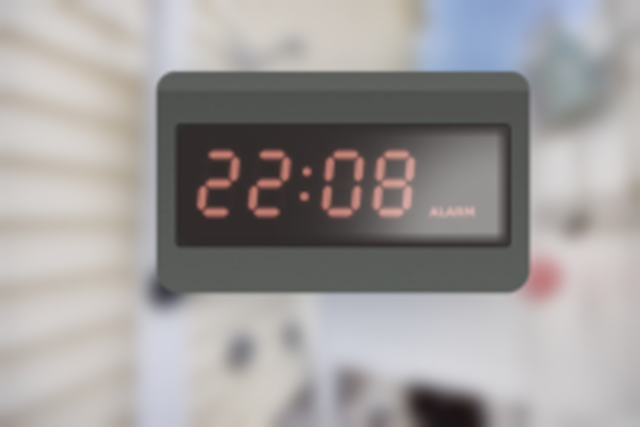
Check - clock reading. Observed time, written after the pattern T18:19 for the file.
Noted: T22:08
